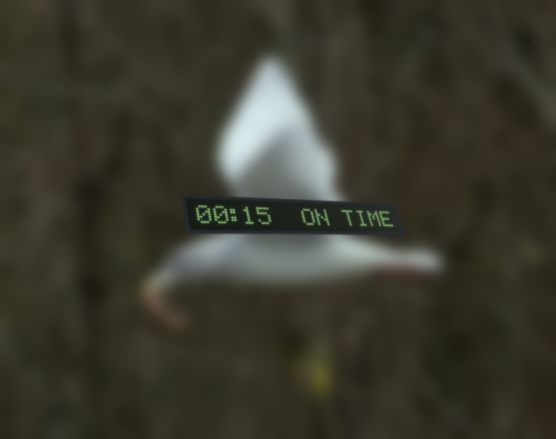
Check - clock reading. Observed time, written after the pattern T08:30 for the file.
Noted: T00:15
